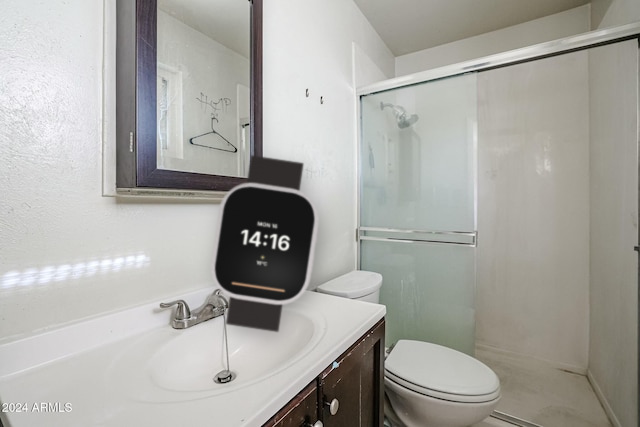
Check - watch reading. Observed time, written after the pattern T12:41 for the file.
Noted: T14:16
